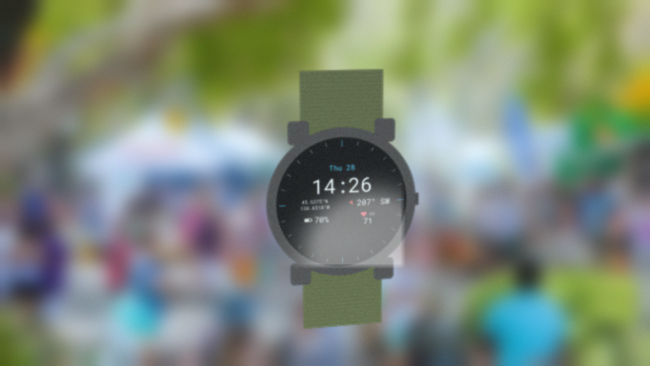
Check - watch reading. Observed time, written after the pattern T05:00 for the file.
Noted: T14:26
